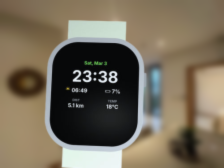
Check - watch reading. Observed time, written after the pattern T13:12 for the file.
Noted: T23:38
